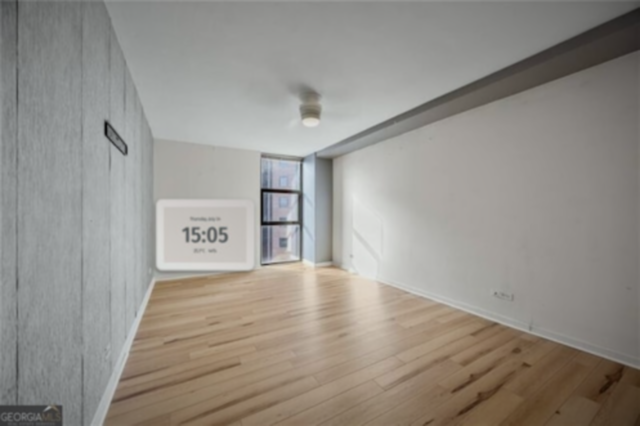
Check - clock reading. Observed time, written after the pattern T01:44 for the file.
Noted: T15:05
